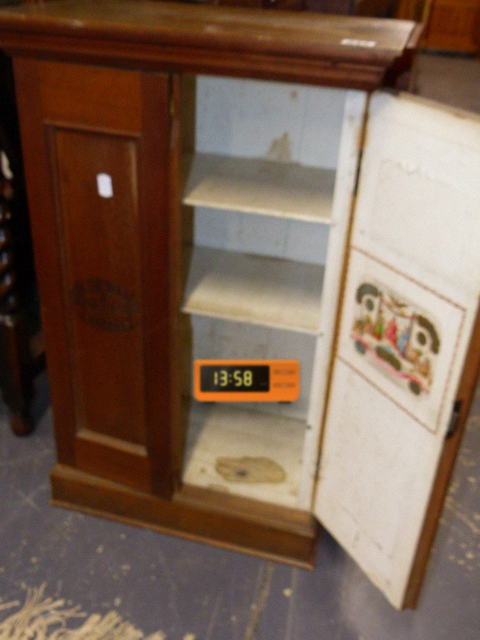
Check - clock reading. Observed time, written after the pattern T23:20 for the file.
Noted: T13:58
